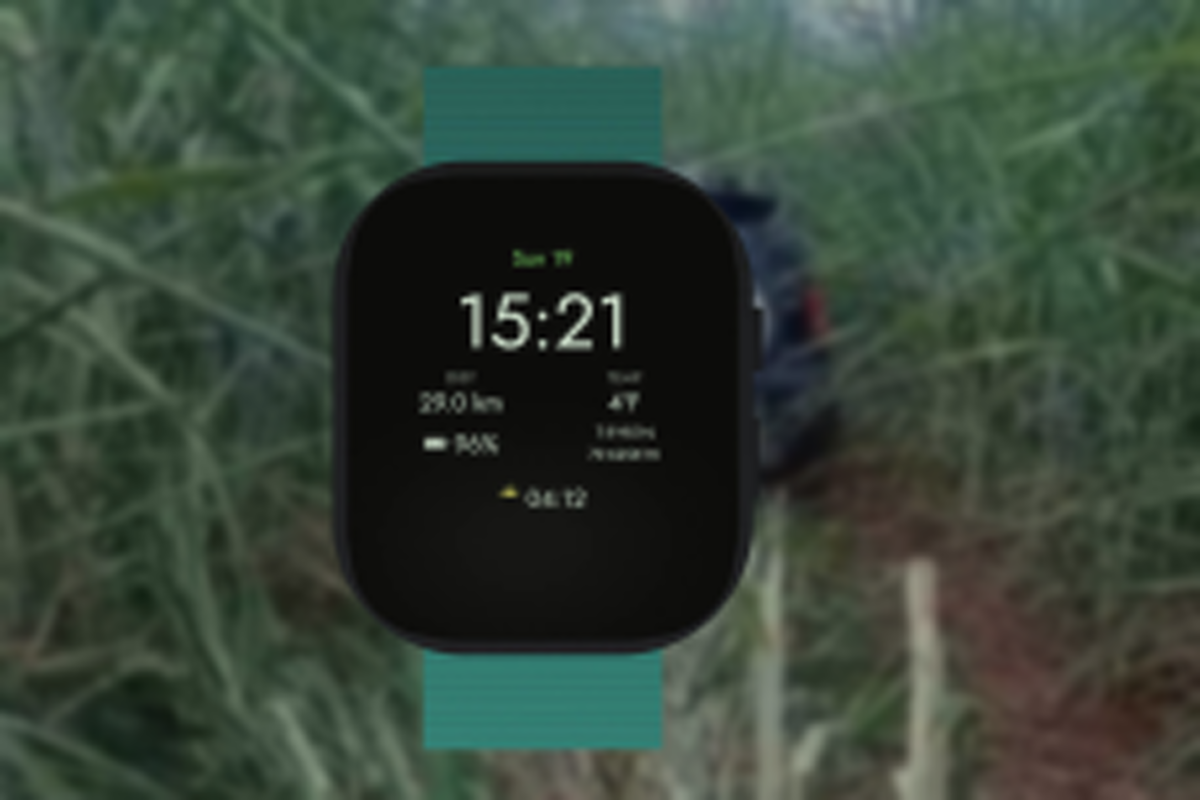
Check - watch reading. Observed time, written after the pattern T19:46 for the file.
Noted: T15:21
